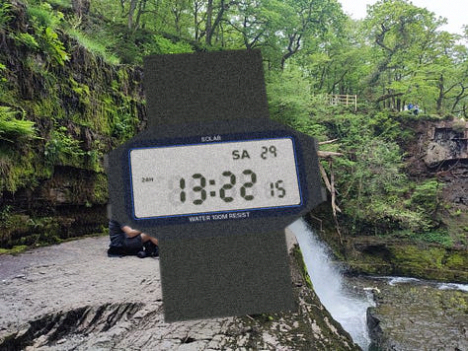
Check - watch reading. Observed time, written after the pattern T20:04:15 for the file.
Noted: T13:22:15
